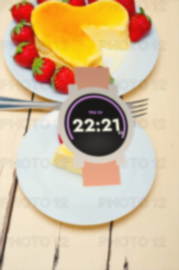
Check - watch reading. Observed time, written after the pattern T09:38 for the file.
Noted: T22:21
